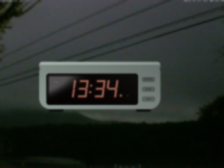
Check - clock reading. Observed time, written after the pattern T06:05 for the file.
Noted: T13:34
